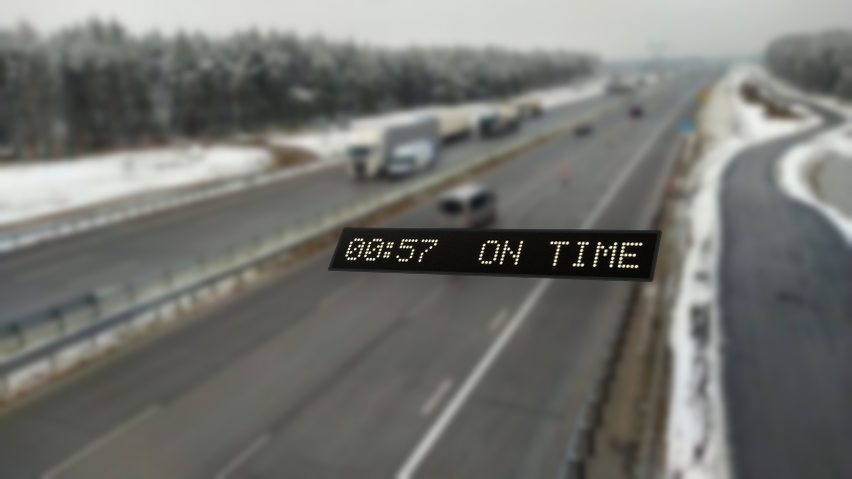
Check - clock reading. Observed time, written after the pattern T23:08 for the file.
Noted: T00:57
